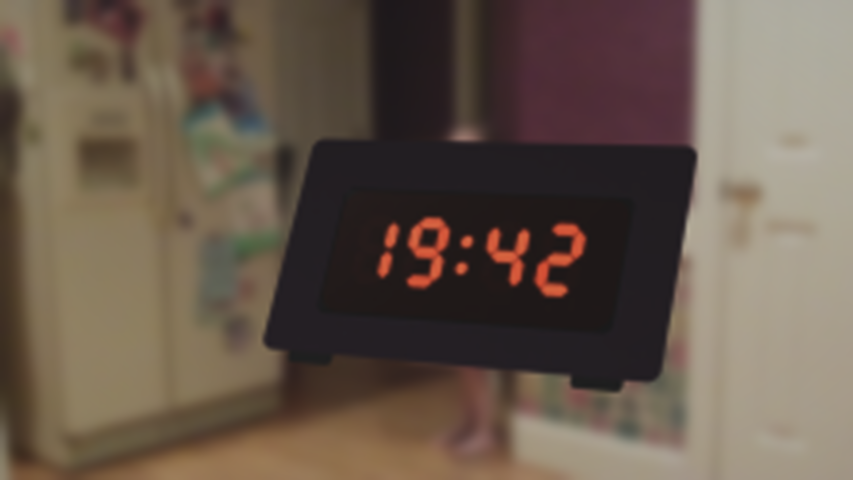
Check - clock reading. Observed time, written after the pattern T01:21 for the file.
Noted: T19:42
